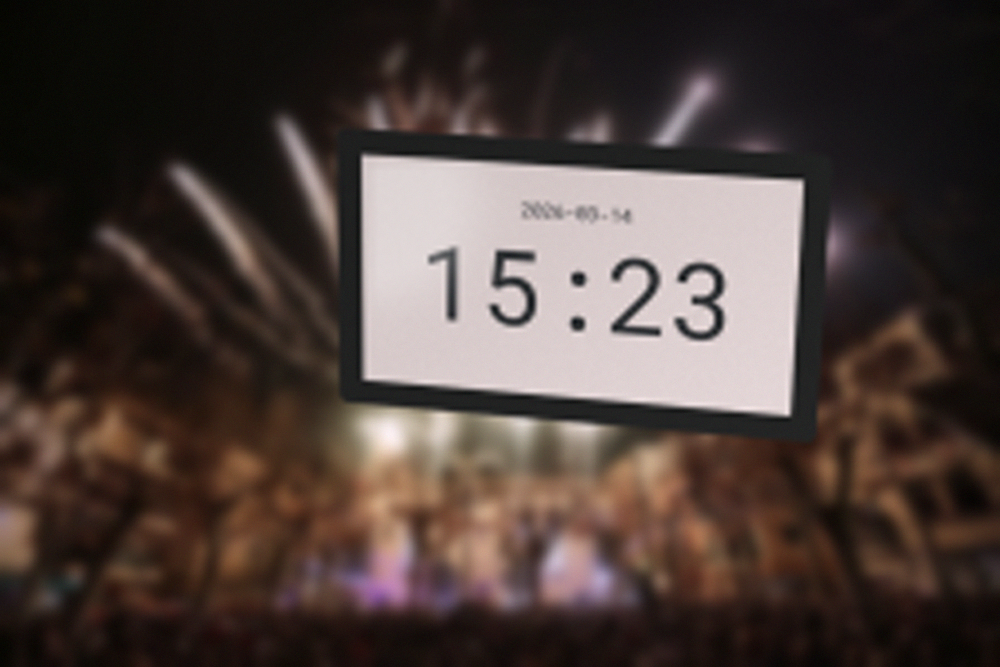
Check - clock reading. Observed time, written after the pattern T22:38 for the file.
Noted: T15:23
